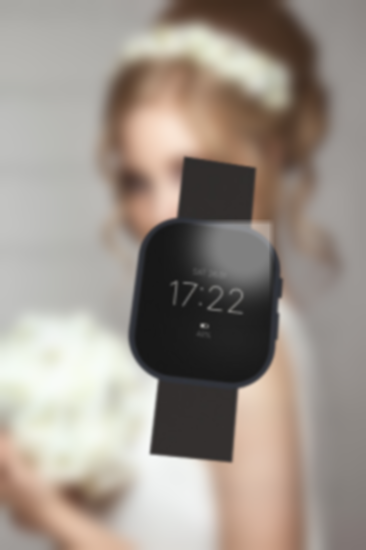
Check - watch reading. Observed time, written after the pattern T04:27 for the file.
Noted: T17:22
